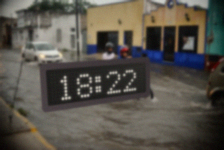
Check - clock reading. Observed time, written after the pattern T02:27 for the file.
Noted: T18:22
